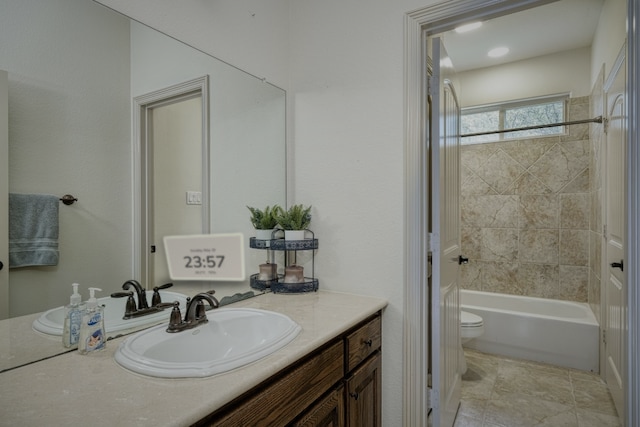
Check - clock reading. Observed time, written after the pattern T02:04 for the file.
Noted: T23:57
